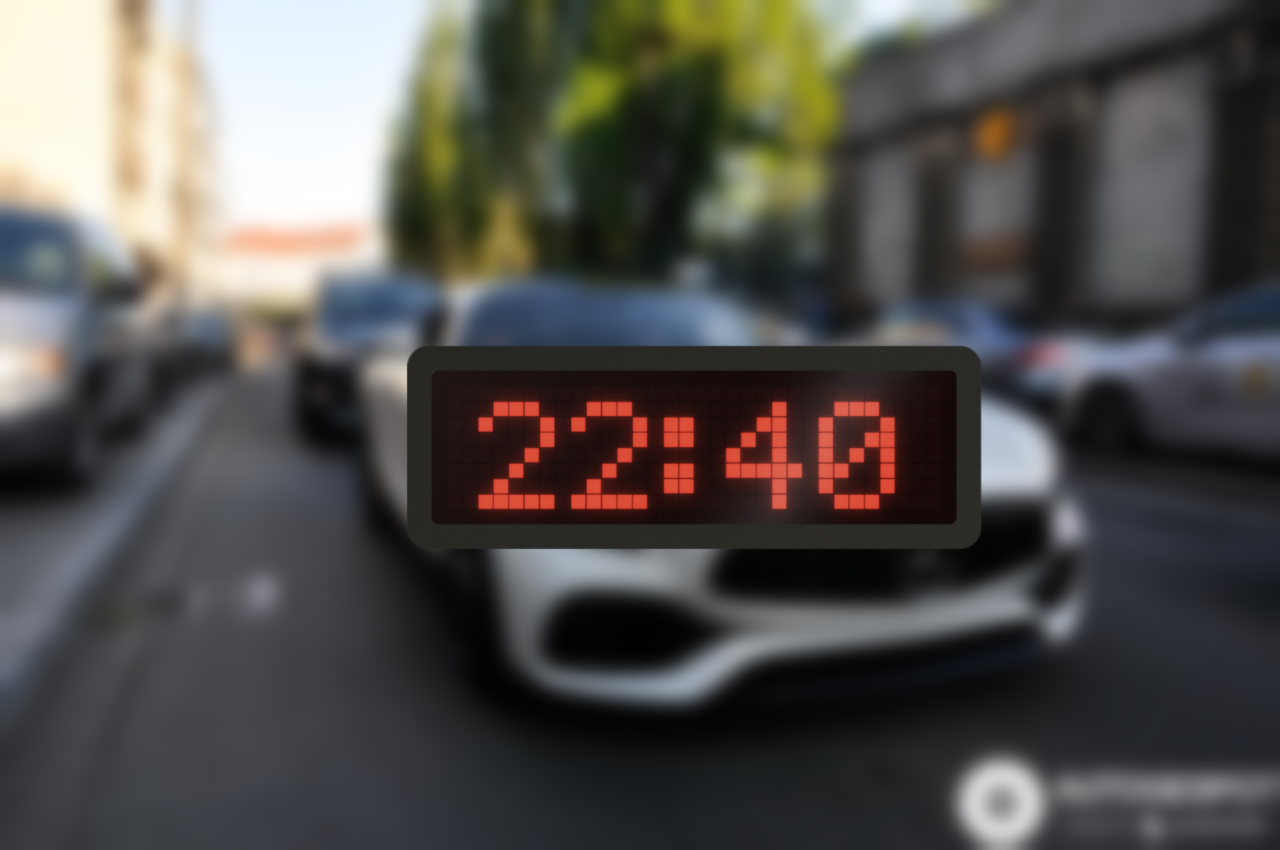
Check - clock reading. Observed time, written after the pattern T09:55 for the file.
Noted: T22:40
